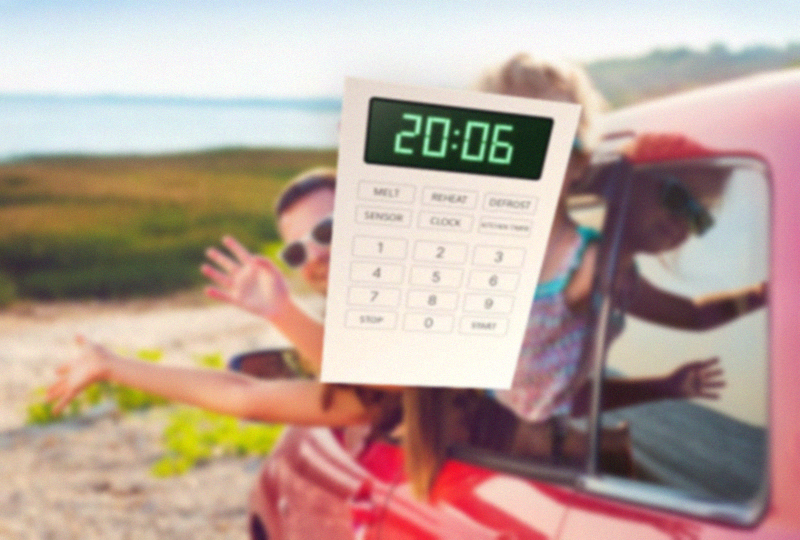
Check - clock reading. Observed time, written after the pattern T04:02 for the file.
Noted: T20:06
